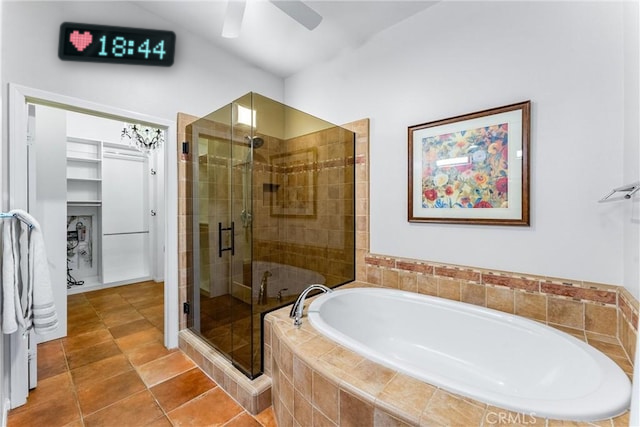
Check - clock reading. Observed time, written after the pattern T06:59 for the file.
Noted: T18:44
